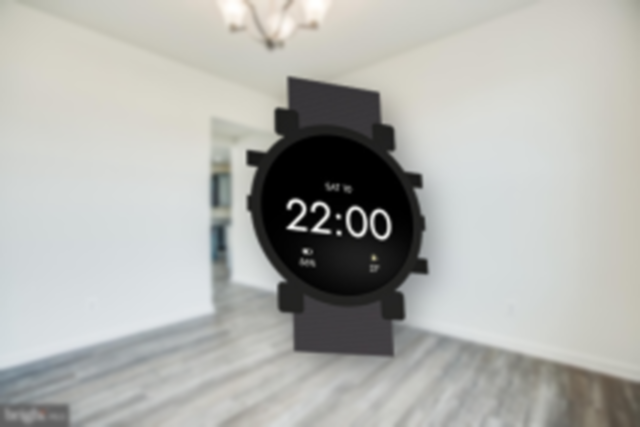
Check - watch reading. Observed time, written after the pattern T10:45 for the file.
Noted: T22:00
